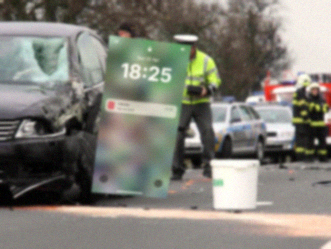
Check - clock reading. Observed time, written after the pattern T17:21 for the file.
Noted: T18:25
